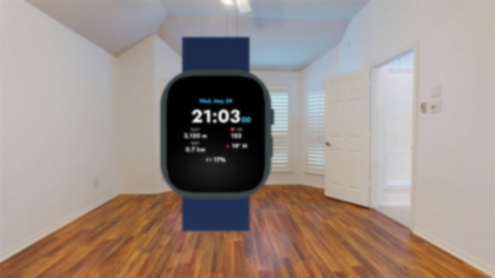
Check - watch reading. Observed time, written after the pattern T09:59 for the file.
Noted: T21:03
